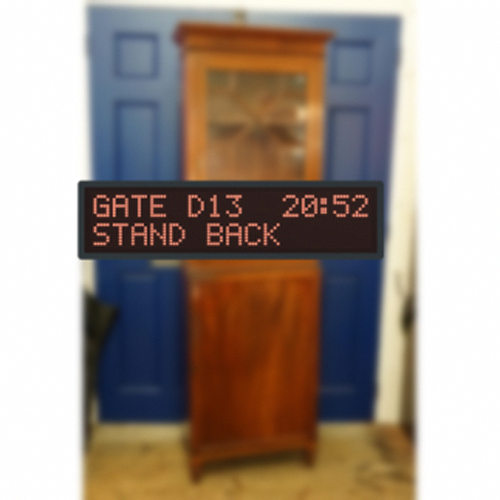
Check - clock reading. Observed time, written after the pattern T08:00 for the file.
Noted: T20:52
